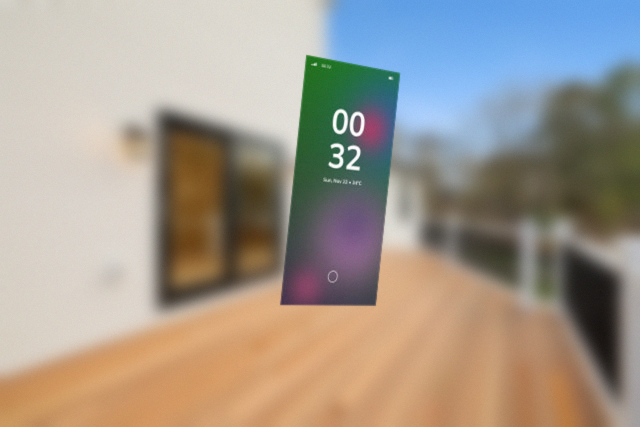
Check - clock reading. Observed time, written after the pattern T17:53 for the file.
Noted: T00:32
